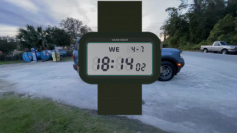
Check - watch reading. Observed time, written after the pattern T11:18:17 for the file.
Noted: T18:14:02
